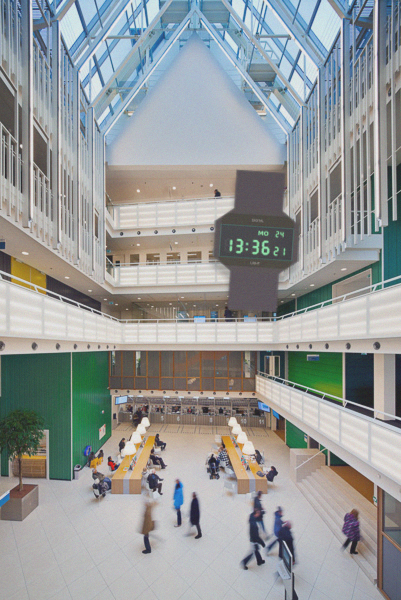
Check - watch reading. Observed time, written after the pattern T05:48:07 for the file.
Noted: T13:36:21
